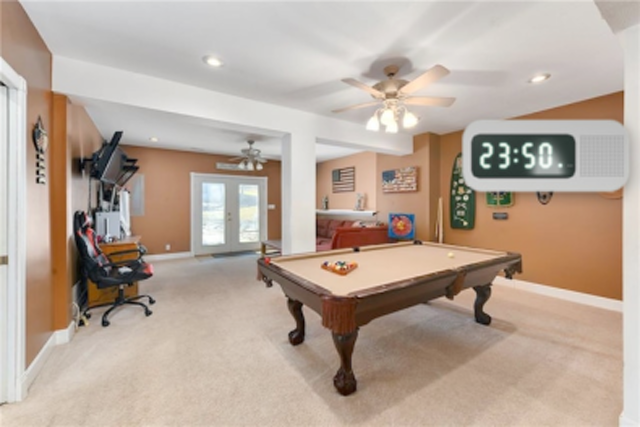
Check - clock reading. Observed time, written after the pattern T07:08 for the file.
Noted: T23:50
